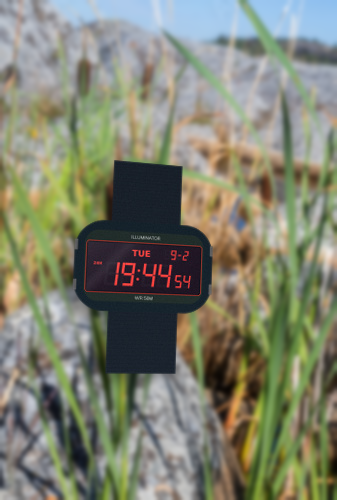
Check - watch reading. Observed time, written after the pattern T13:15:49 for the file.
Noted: T19:44:54
